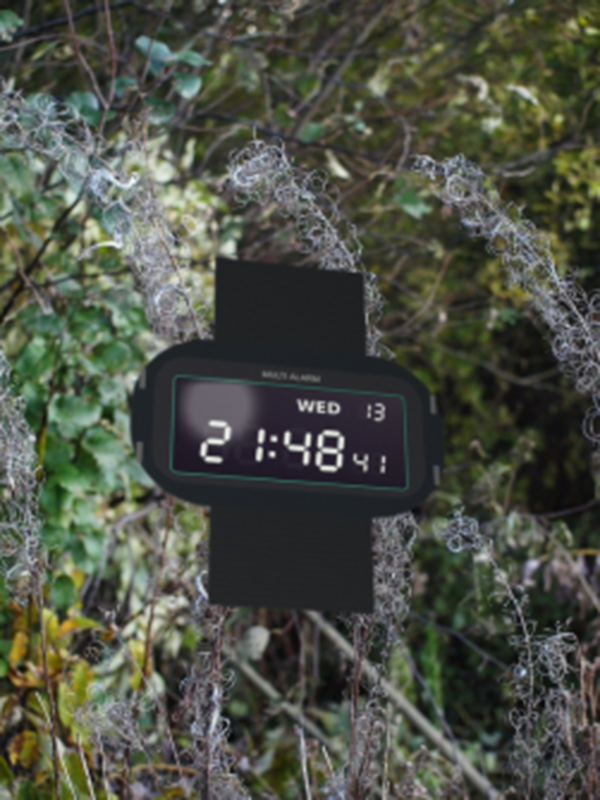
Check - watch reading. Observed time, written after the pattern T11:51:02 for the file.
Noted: T21:48:41
